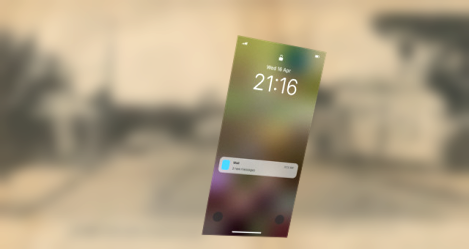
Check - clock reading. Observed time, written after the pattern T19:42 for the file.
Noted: T21:16
